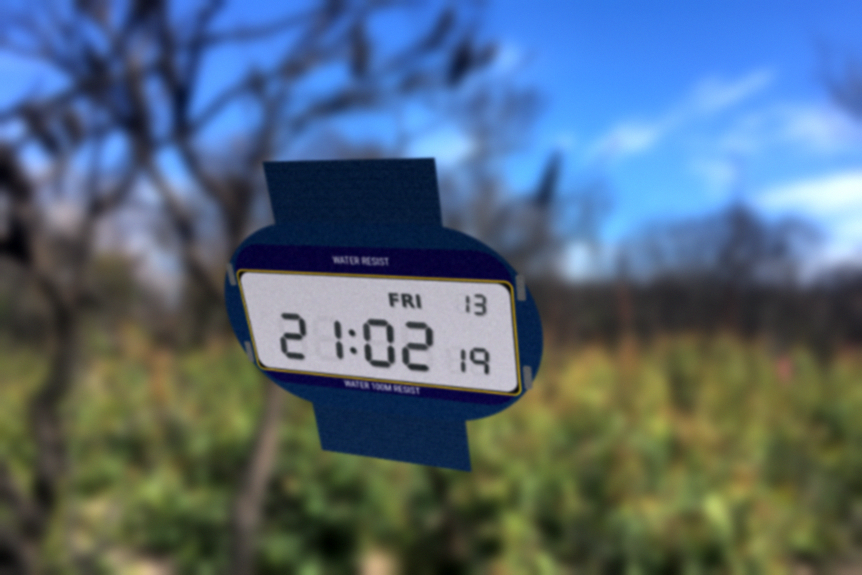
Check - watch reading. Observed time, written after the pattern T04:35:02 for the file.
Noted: T21:02:19
